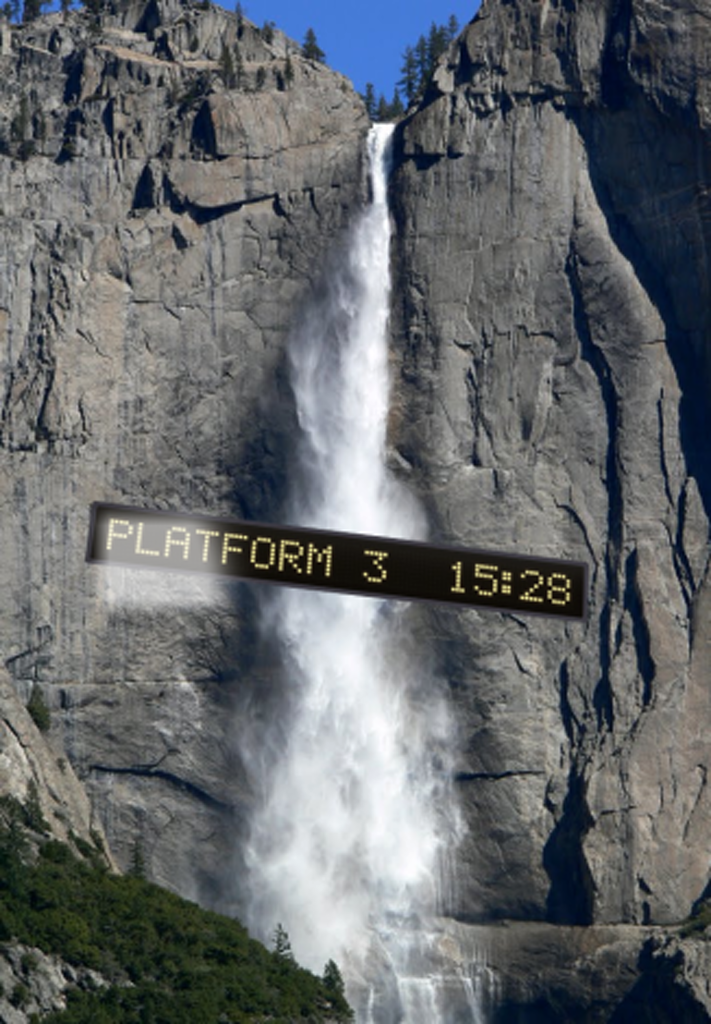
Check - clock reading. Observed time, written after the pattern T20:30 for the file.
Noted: T15:28
